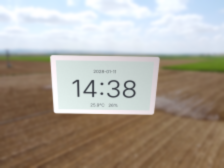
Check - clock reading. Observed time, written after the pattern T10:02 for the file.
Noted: T14:38
